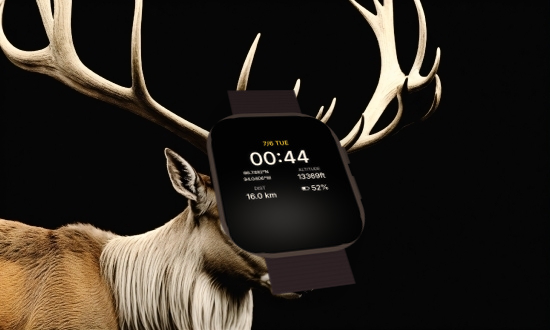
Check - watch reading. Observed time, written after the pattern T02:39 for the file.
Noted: T00:44
